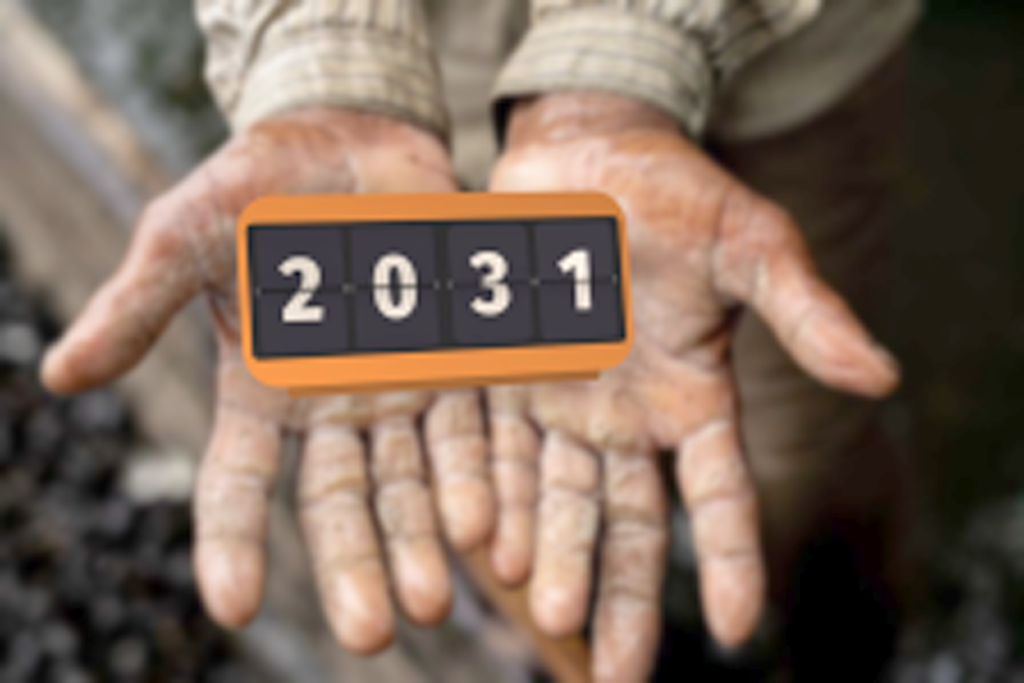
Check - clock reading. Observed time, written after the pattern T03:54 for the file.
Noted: T20:31
